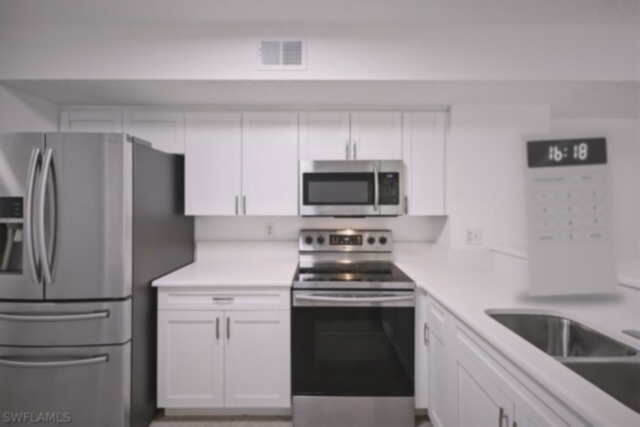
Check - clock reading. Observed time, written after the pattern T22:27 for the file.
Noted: T16:18
